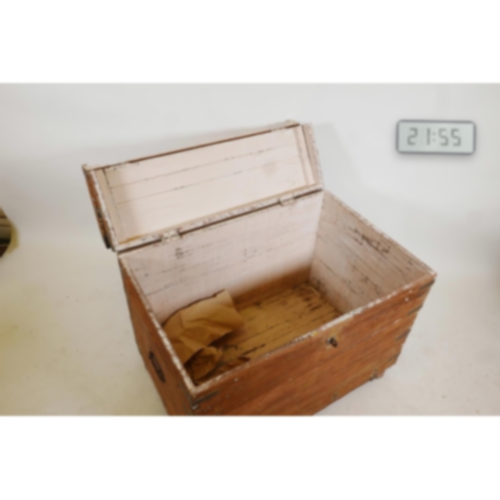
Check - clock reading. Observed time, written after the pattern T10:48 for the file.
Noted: T21:55
